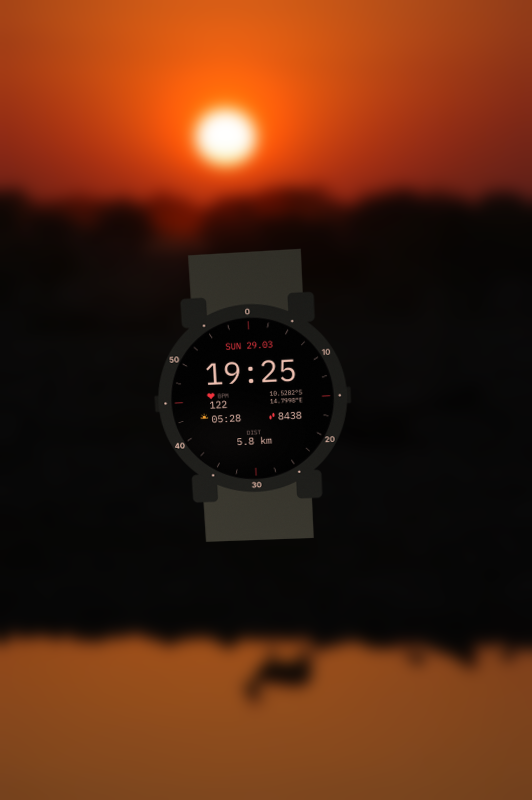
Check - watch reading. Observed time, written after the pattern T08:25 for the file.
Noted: T19:25
